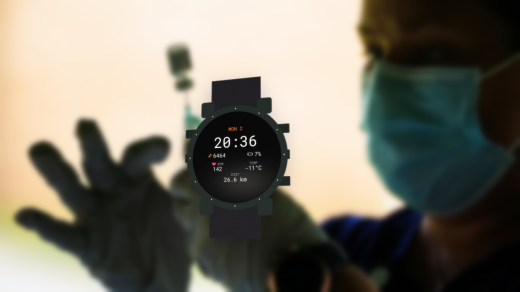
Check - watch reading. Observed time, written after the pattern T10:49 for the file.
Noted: T20:36
